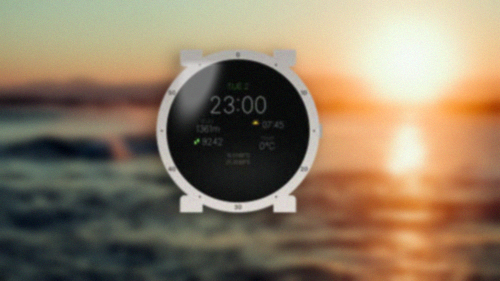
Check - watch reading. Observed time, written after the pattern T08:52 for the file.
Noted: T23:00
